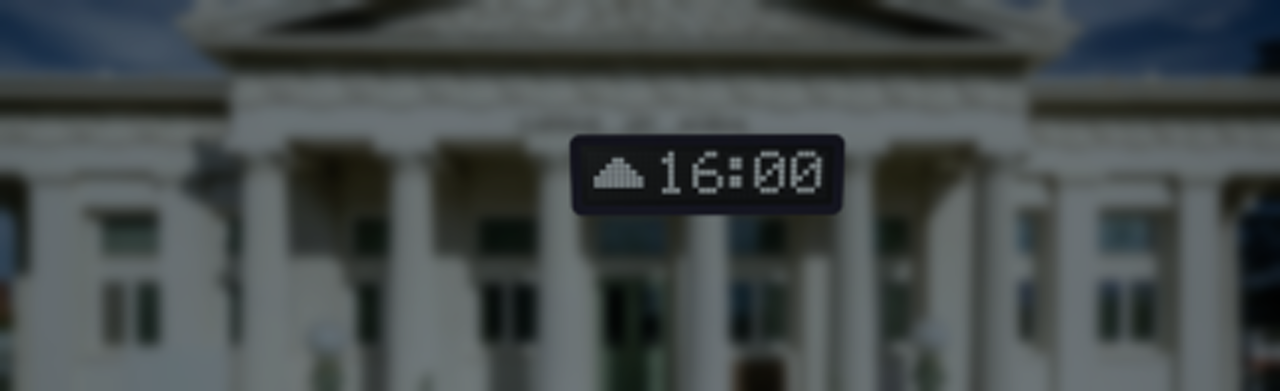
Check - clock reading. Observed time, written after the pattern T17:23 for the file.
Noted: T16:00
